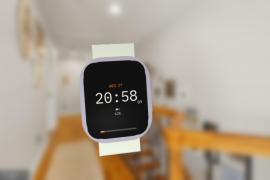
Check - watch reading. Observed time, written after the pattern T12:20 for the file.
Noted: T20:58
